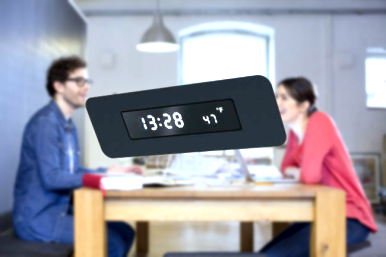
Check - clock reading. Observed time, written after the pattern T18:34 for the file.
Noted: T13:28
